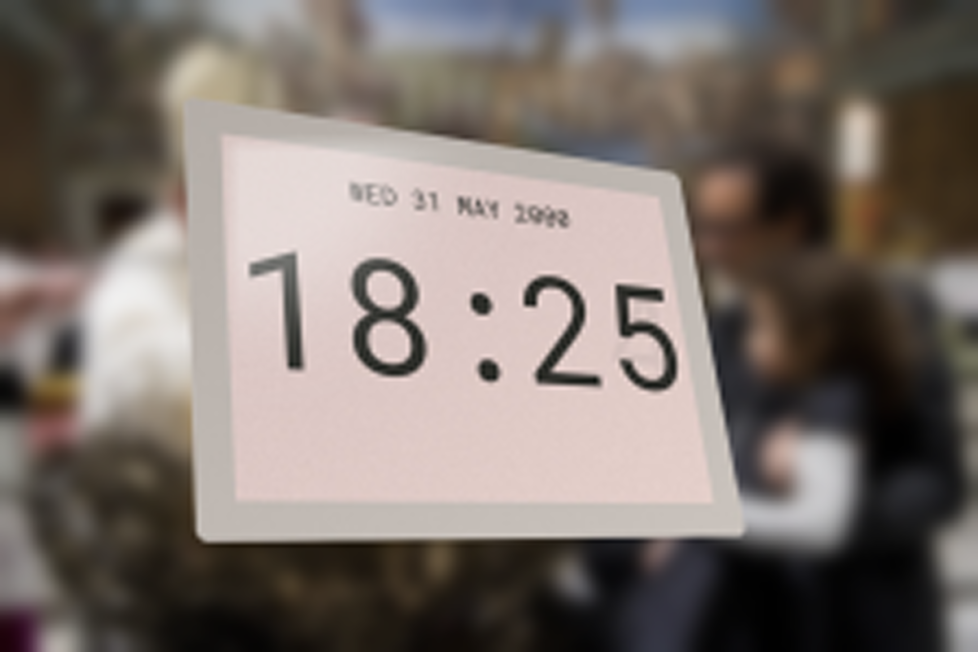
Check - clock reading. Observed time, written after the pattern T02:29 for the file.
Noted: T18:25
